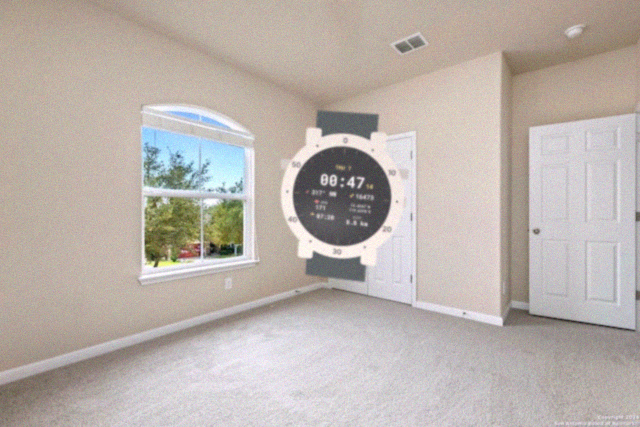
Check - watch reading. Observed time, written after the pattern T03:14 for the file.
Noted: T00:47
